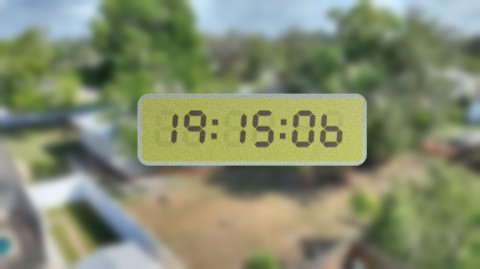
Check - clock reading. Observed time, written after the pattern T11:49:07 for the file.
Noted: T19:15:06
